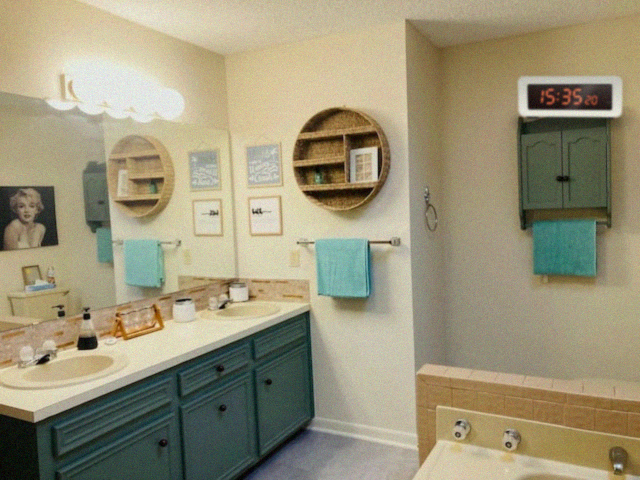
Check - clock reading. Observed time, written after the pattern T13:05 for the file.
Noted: T15:35
